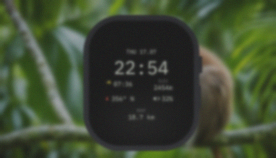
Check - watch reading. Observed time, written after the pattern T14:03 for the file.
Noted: T22:54
